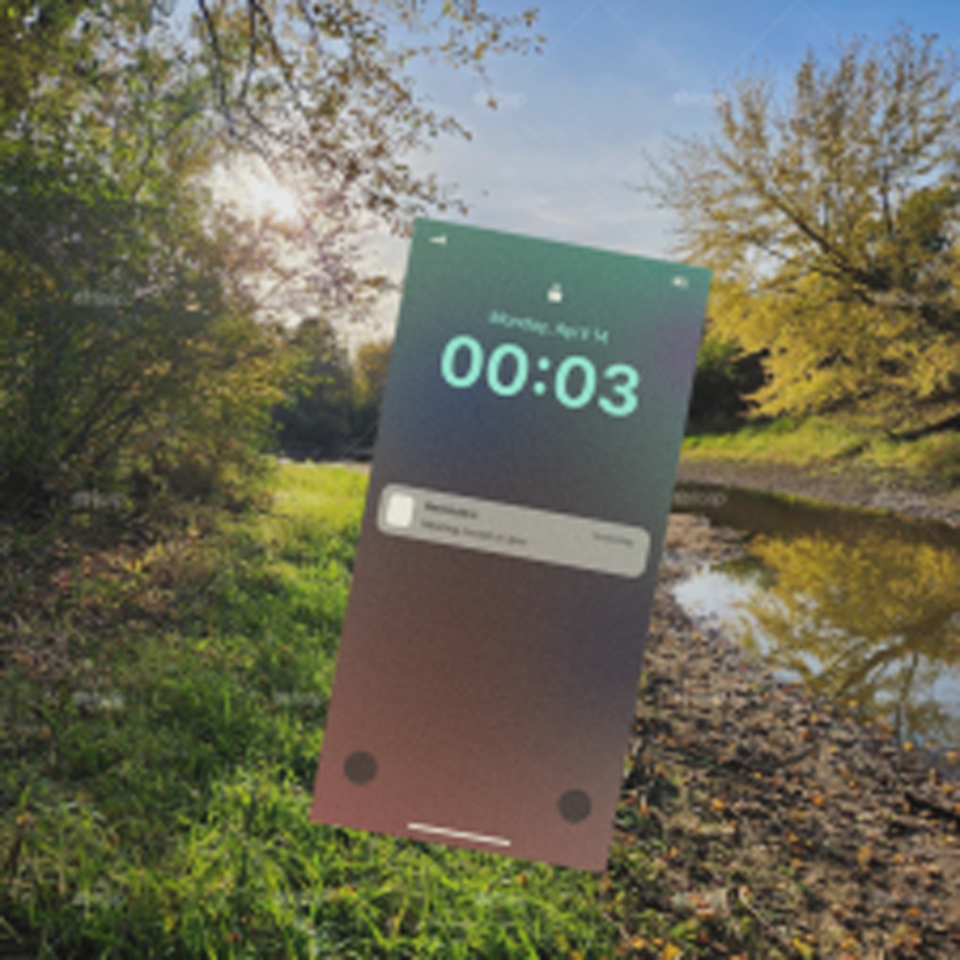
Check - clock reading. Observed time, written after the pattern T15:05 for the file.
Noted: T00:03
